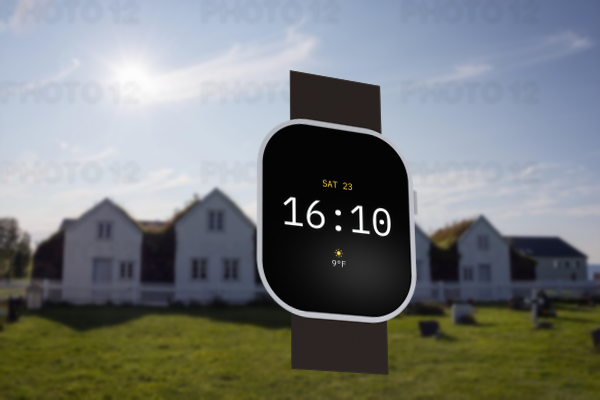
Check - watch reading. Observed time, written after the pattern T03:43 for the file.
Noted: T16:10
